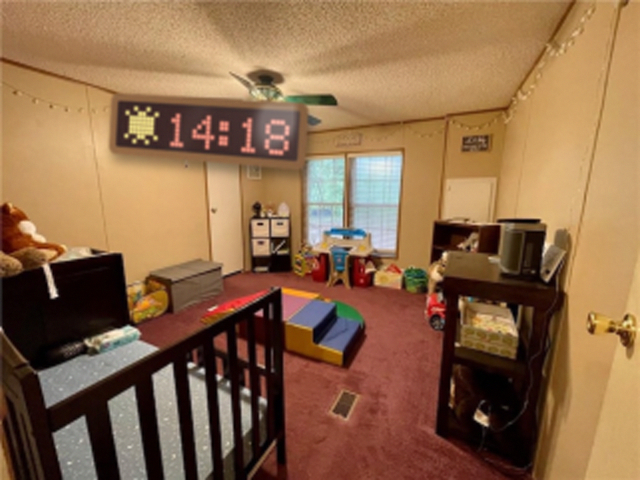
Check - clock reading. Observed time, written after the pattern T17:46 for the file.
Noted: T14:18
